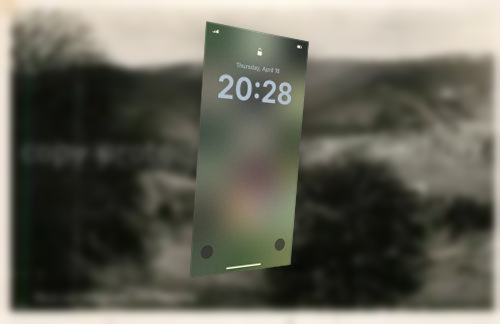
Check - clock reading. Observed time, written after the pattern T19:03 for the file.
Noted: T20:28
